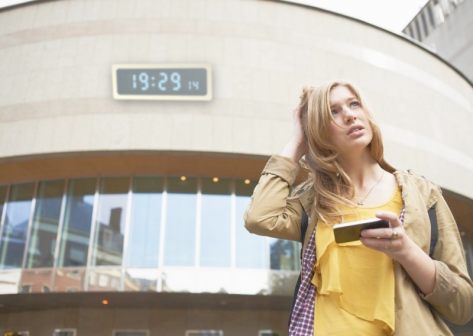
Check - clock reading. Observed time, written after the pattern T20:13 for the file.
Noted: T19:29
